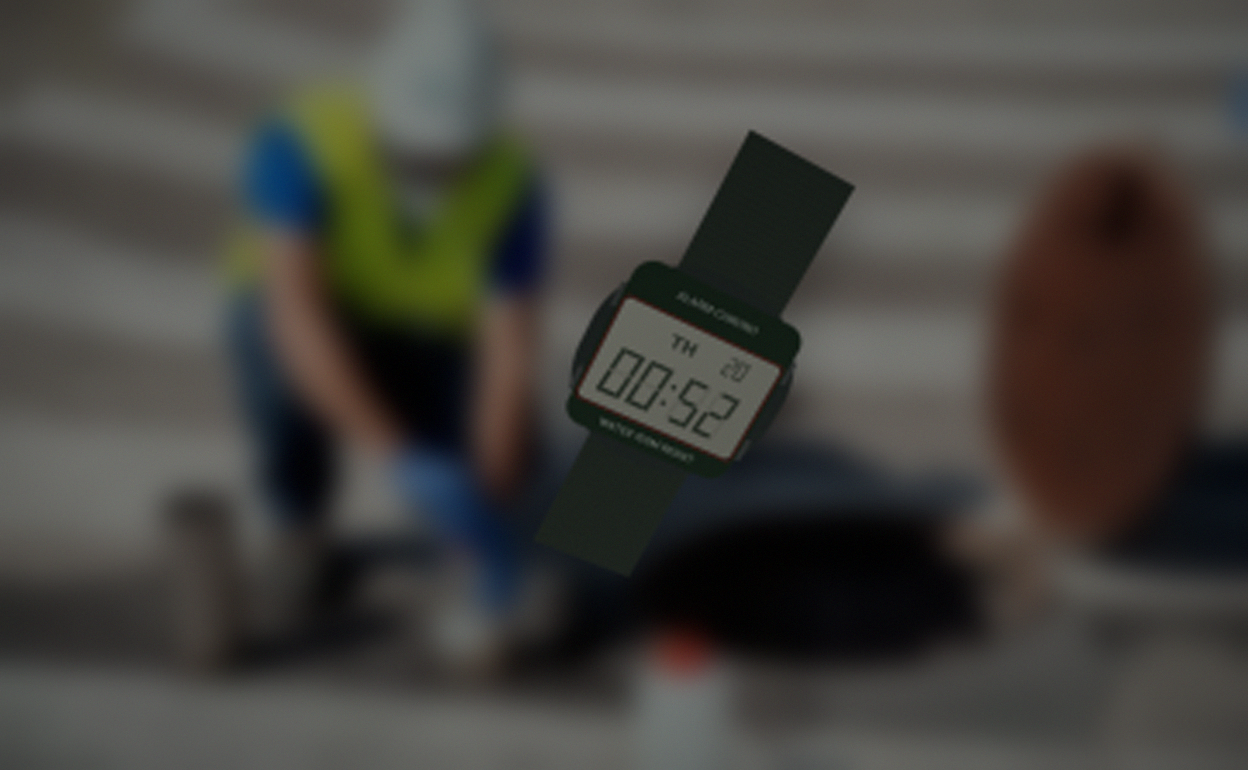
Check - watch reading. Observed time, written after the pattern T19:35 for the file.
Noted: T00:52
